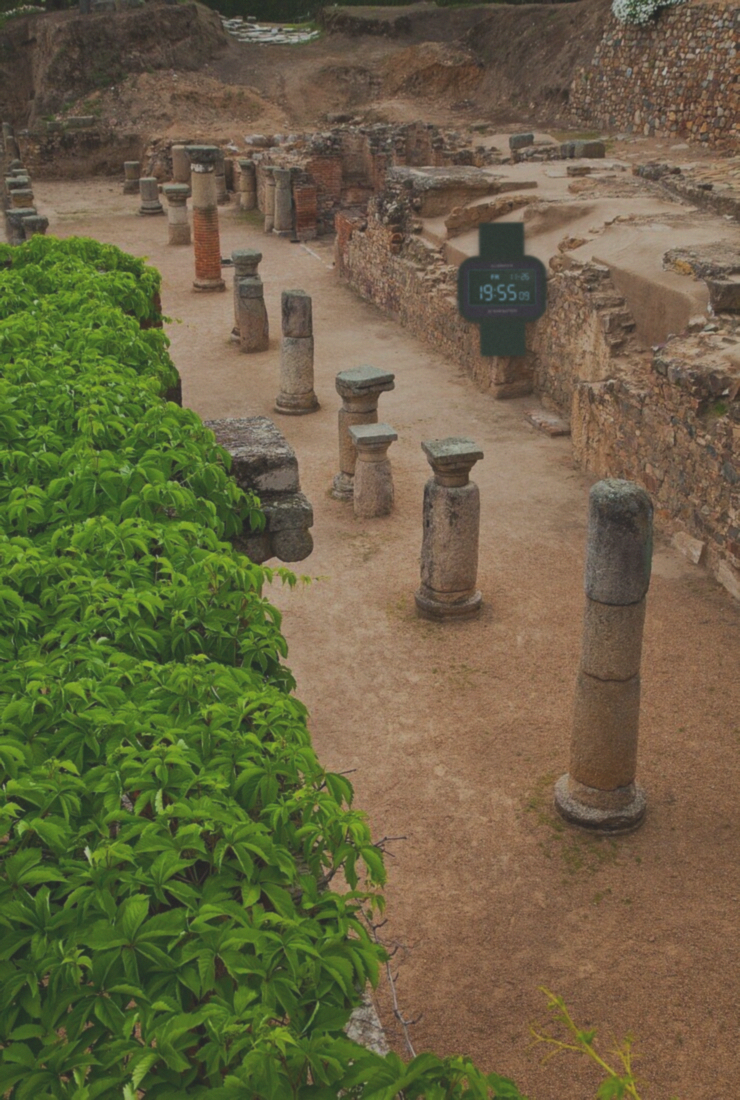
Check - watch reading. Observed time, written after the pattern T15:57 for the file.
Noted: T19:55
